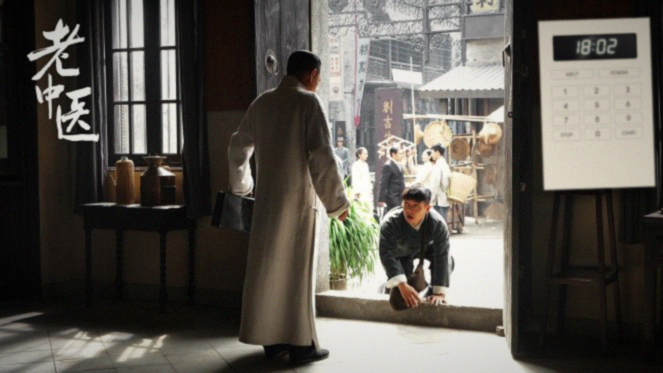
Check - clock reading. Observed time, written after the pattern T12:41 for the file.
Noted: T18:02
